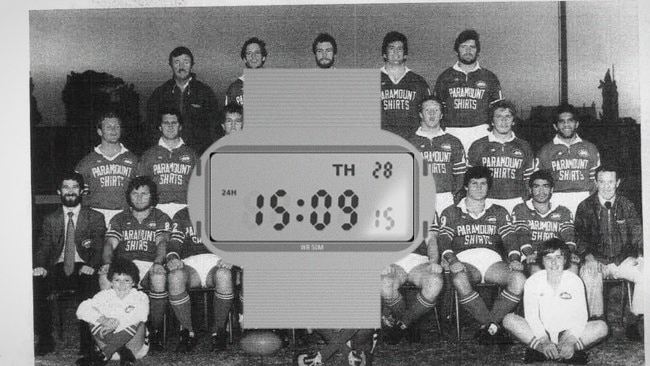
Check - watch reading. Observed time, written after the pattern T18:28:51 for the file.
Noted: T15:09:15
